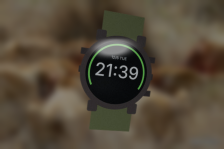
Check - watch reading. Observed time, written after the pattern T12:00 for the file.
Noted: T21:39
